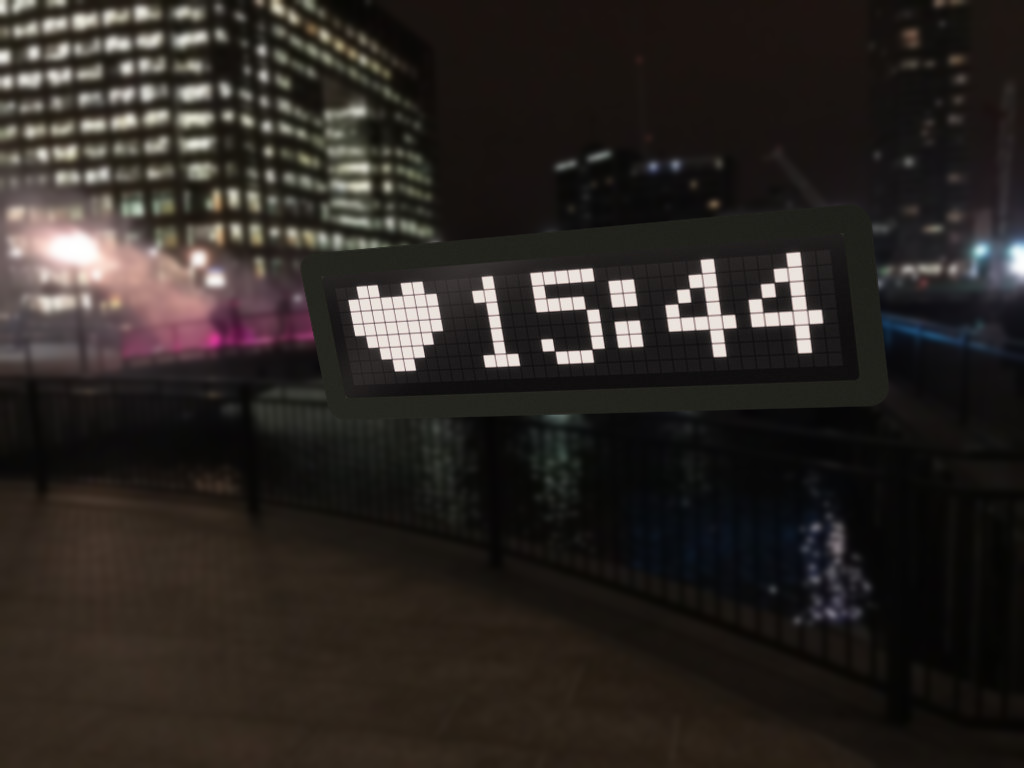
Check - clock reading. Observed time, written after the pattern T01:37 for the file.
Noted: T15:44
